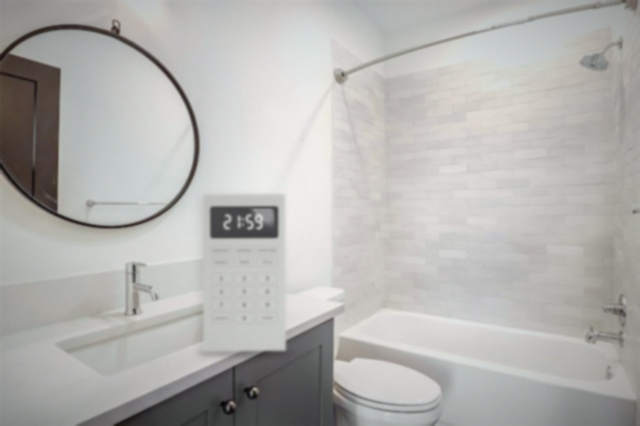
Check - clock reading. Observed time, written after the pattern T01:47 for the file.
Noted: T21:59
